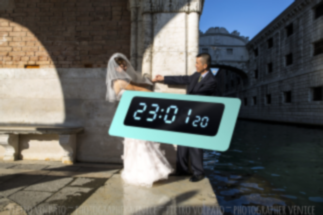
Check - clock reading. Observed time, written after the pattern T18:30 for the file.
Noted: T23:01
